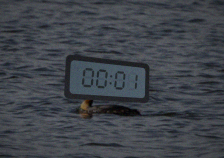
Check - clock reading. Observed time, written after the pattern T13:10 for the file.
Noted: T00:01
